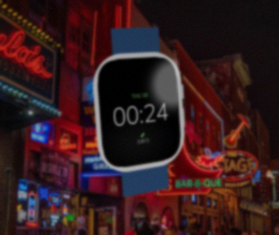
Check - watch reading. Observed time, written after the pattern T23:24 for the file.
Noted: T00:24
